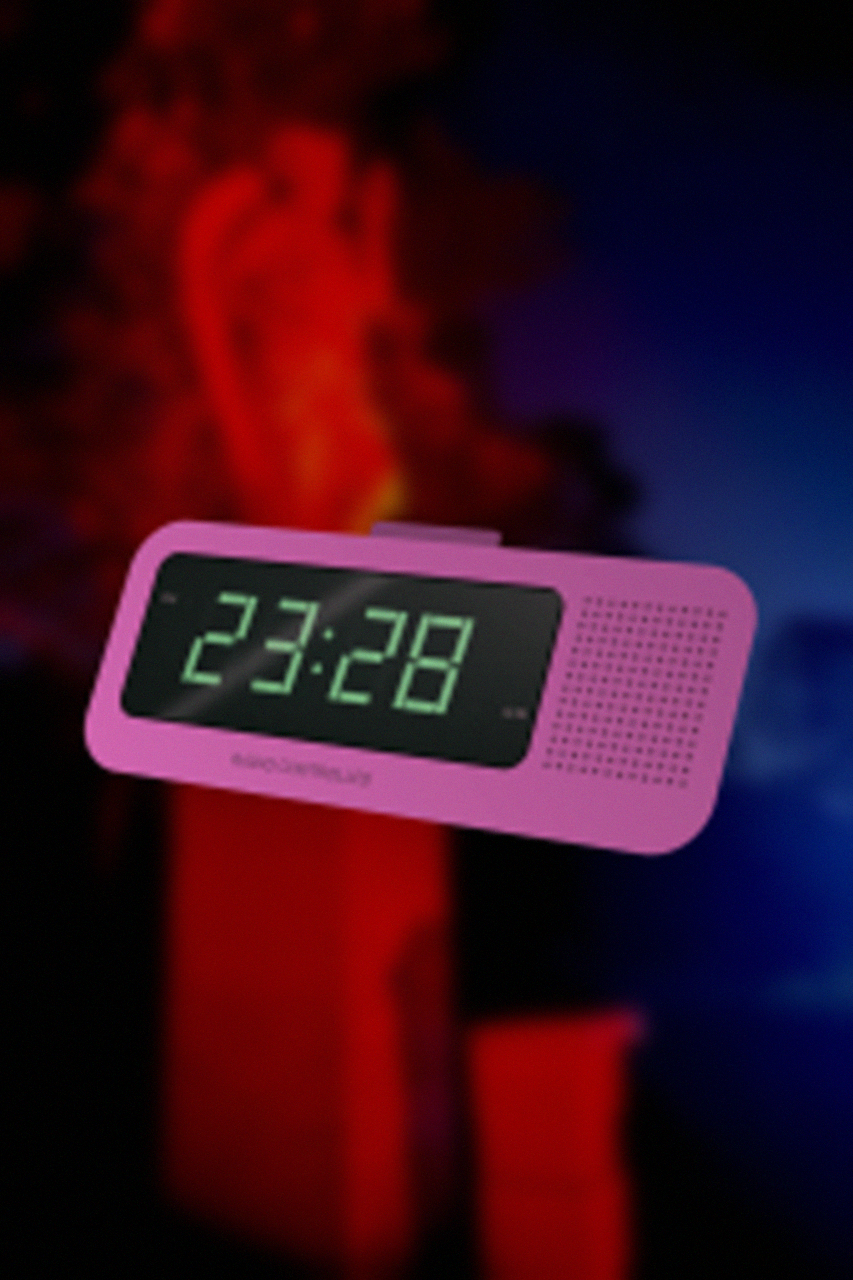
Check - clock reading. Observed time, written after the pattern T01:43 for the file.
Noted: T23:28
